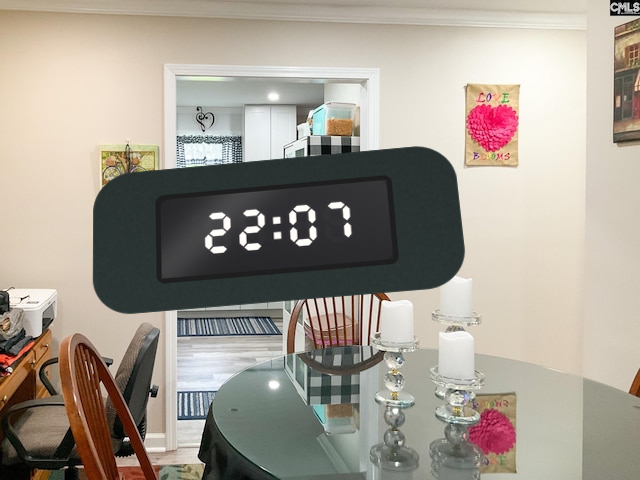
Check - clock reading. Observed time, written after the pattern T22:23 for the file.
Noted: T22:07
